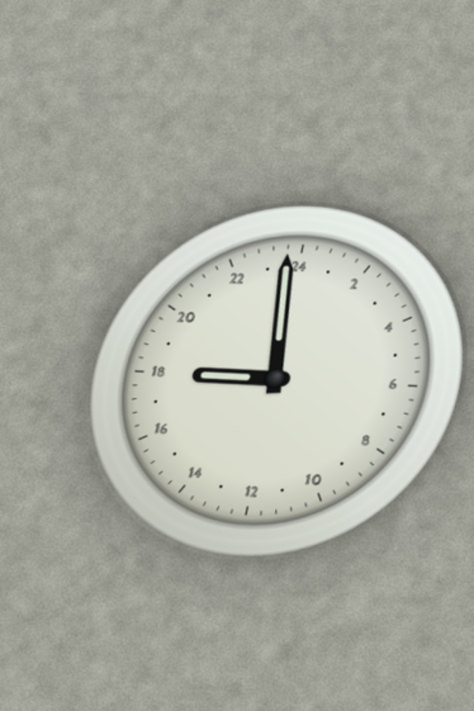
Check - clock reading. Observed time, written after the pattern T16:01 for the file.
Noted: T17:59
